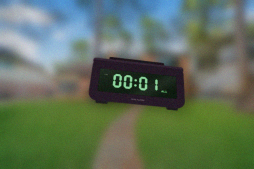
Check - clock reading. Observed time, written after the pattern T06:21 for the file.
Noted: T00:01
